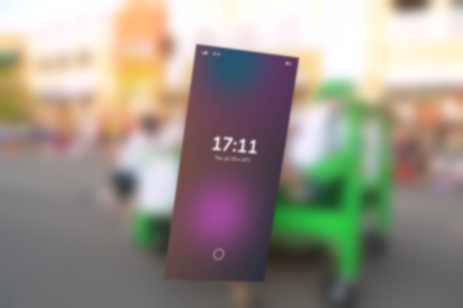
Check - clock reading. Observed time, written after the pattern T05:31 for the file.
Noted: T17:11
